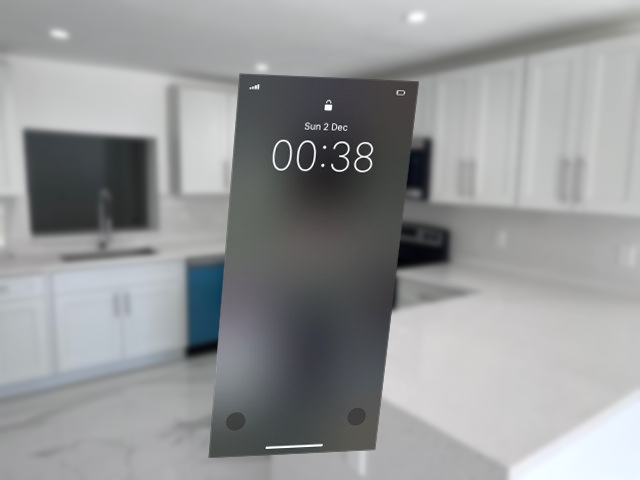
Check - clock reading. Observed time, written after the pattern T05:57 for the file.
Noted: T00:38
